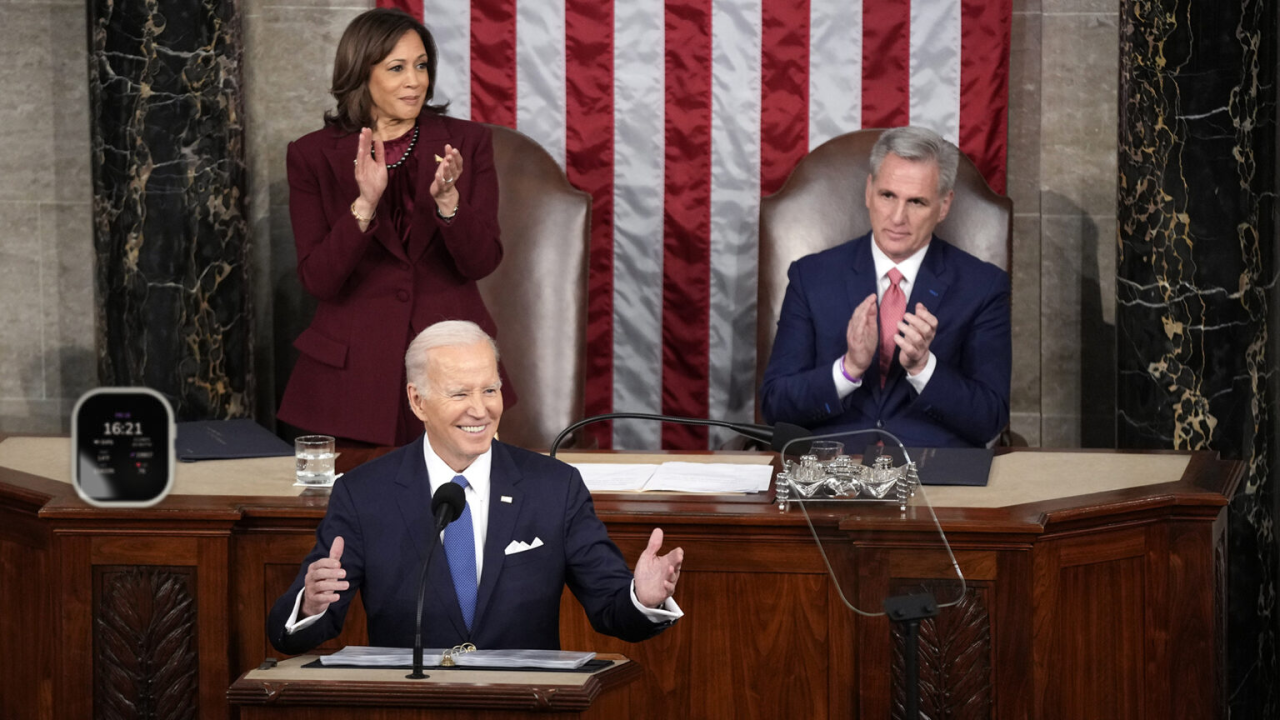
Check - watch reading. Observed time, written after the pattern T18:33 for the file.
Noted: T16:21
